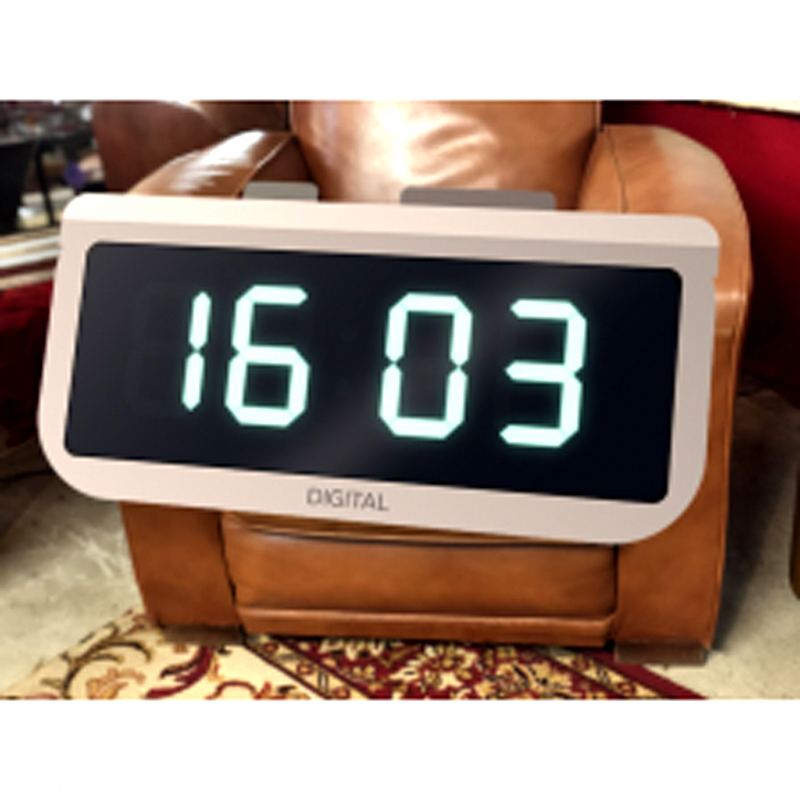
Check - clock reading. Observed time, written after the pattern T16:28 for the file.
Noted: T16:03
